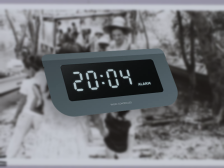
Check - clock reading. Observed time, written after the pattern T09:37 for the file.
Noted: T20:04
